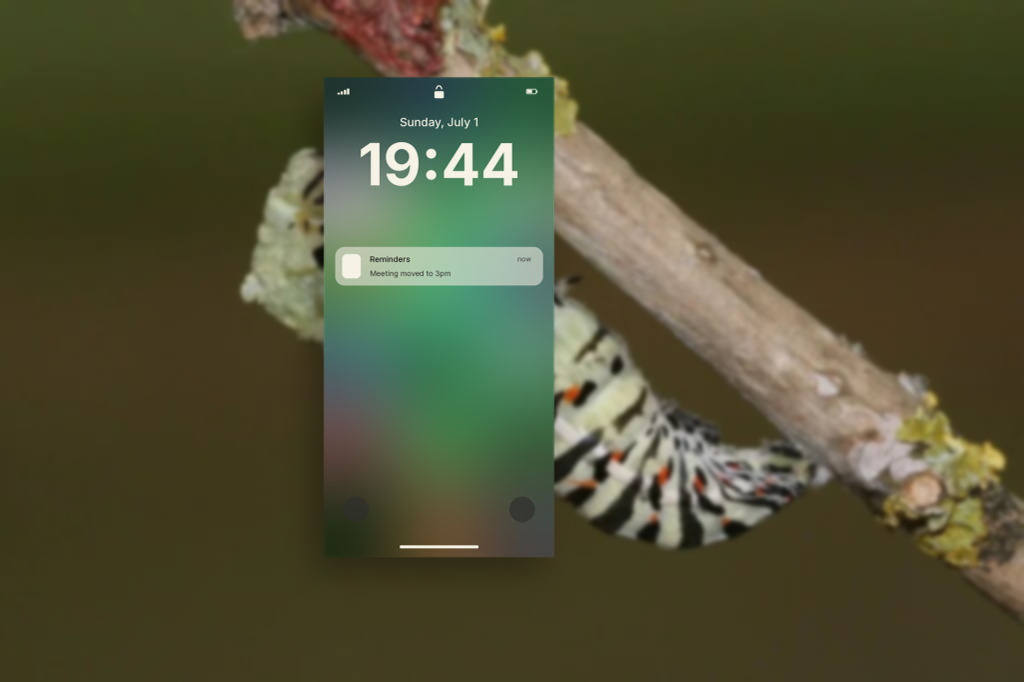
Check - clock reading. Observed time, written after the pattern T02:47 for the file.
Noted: T19:44
